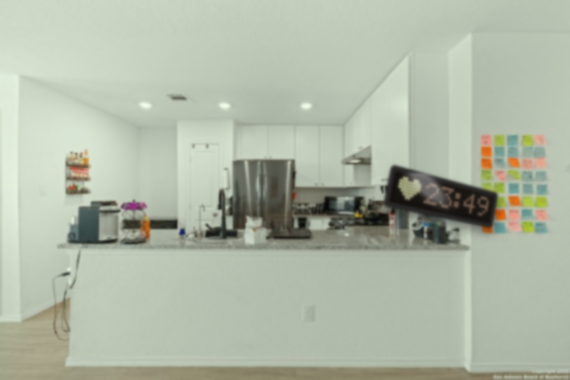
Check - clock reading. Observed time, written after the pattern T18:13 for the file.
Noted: T23:49
